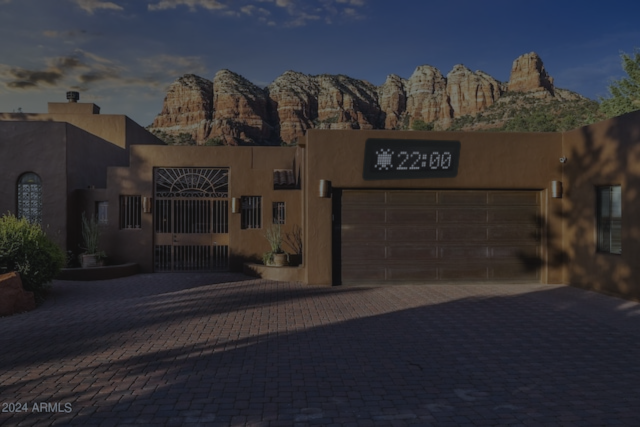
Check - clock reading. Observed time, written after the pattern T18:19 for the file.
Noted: T22:00
